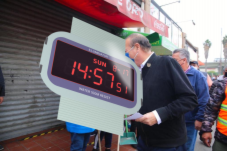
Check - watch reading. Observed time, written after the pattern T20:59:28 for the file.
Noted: T14:57:51
